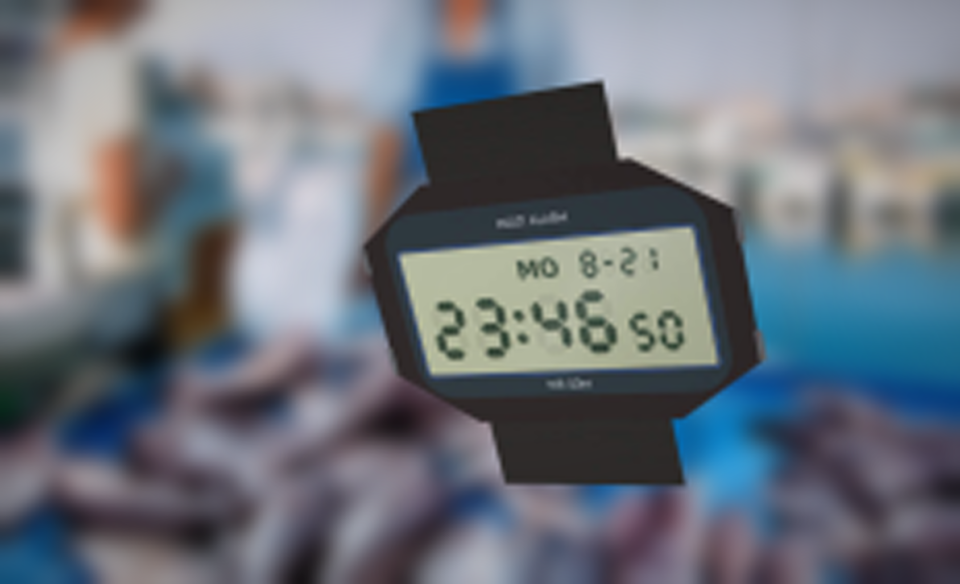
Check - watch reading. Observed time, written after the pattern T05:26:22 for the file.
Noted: T23:46:50
